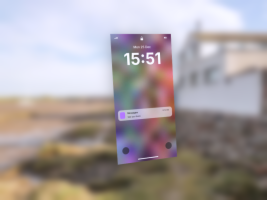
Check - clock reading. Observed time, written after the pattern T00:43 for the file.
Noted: T15:51
